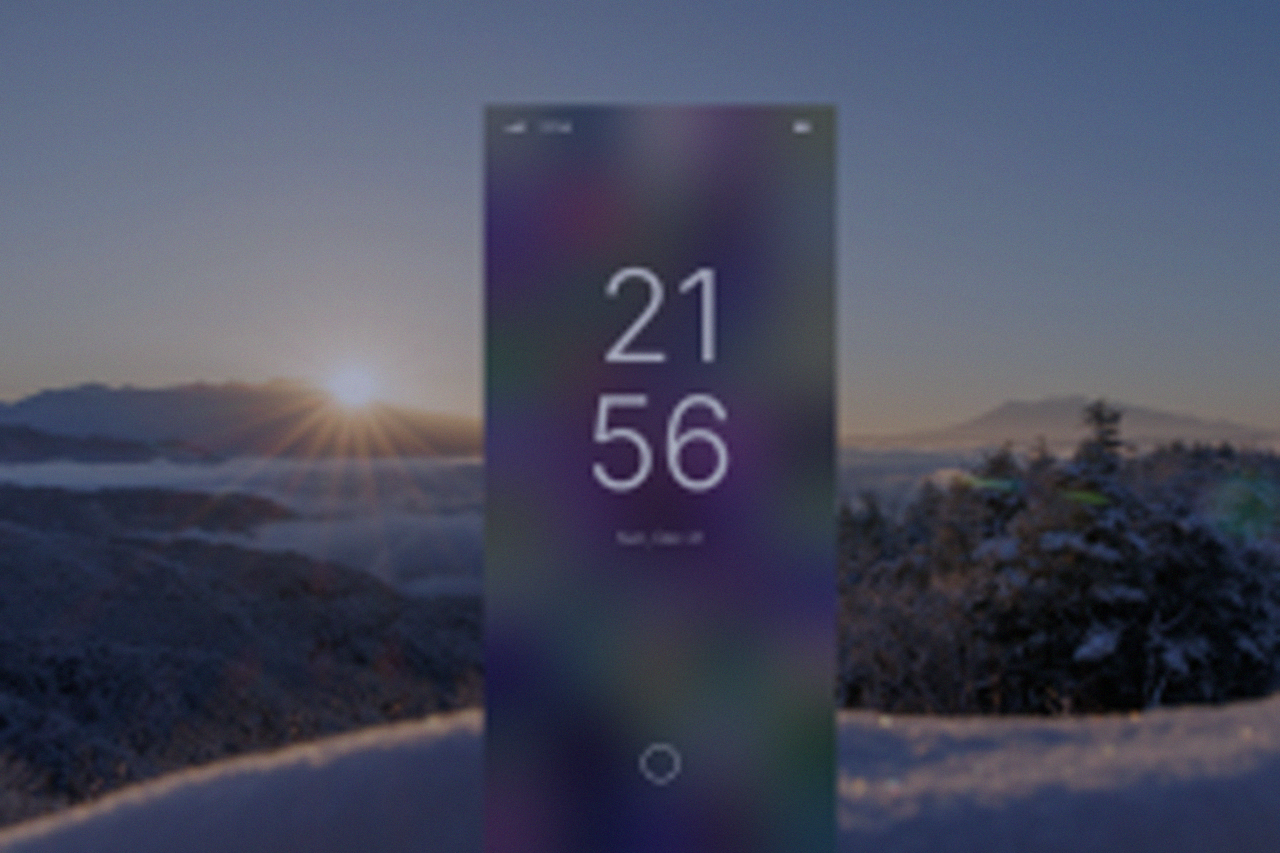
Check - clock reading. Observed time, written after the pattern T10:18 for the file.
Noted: T21:56
